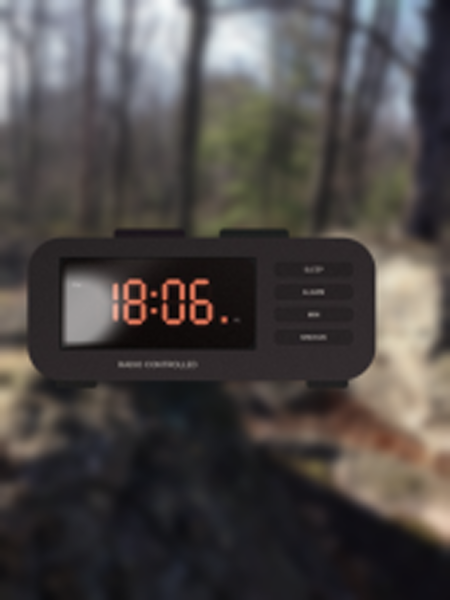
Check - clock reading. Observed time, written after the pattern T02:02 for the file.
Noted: T18:06
